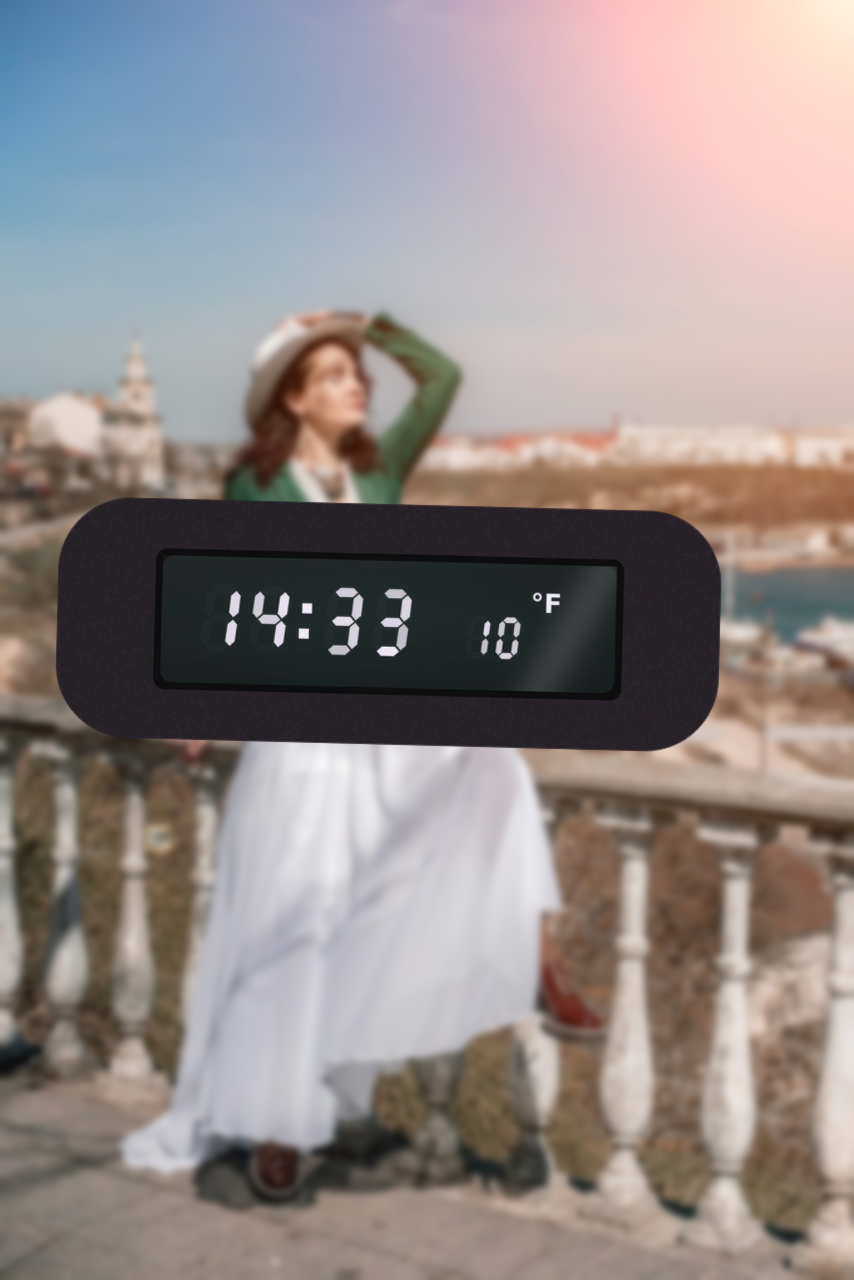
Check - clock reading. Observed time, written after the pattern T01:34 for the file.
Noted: T14:33
